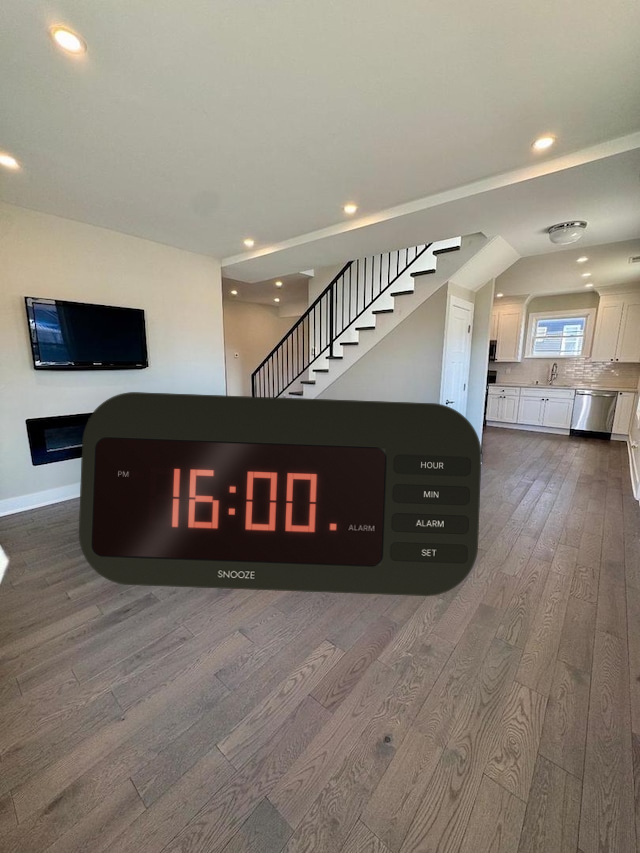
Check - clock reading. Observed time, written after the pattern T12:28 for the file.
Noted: T16:00
